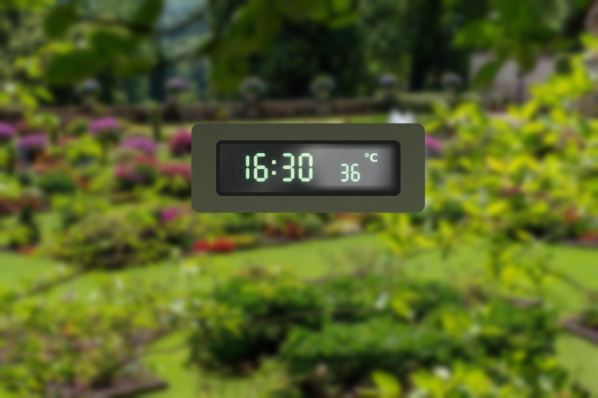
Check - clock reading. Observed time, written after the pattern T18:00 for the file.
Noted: T16:30
